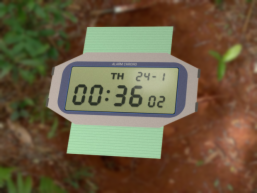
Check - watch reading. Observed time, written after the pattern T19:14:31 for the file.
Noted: T00:36:02
